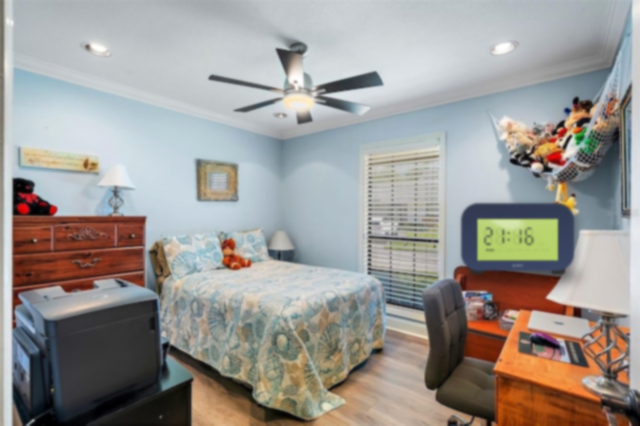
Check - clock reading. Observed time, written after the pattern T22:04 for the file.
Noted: T21:16
